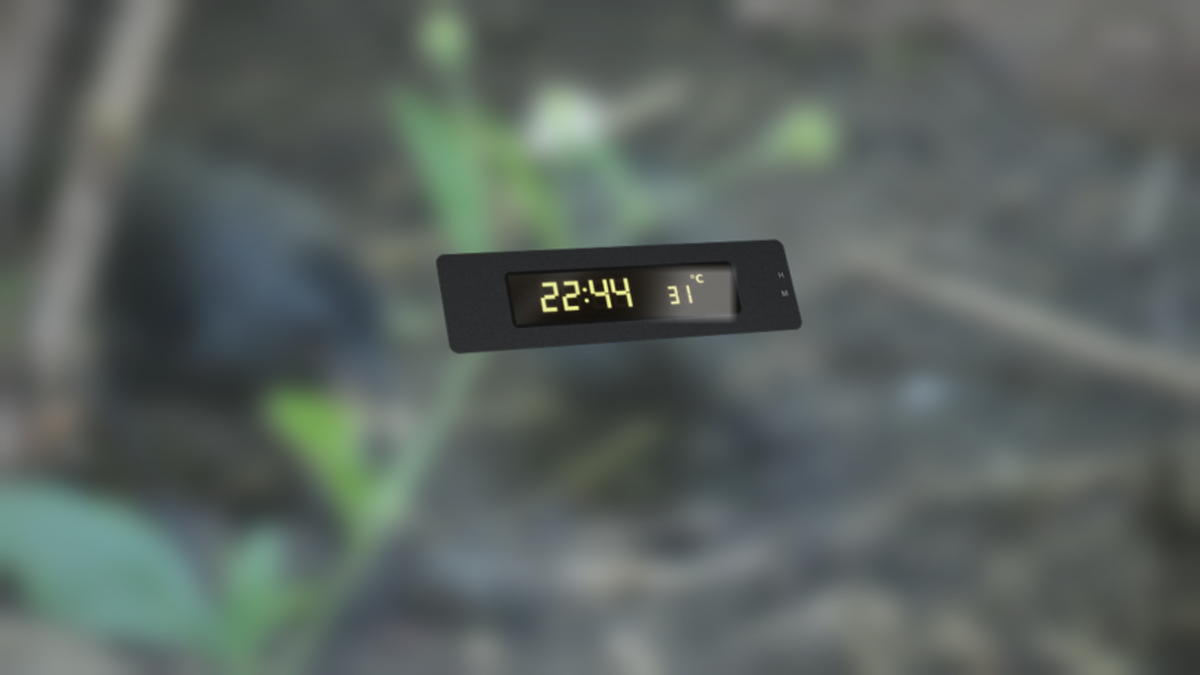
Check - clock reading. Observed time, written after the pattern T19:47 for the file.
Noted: T22:44
